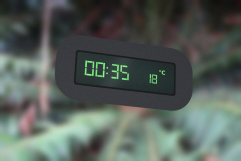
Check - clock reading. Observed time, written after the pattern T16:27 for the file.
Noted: T00:35
